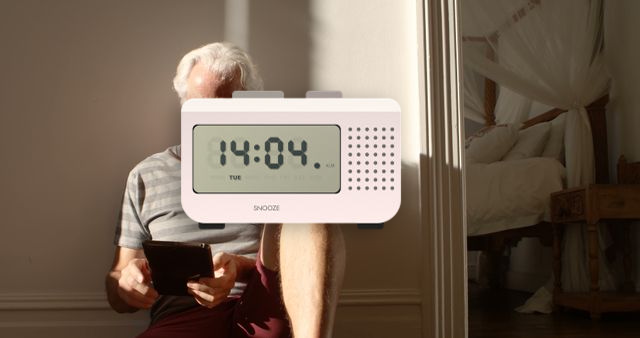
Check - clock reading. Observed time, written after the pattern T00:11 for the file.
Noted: T14:04
